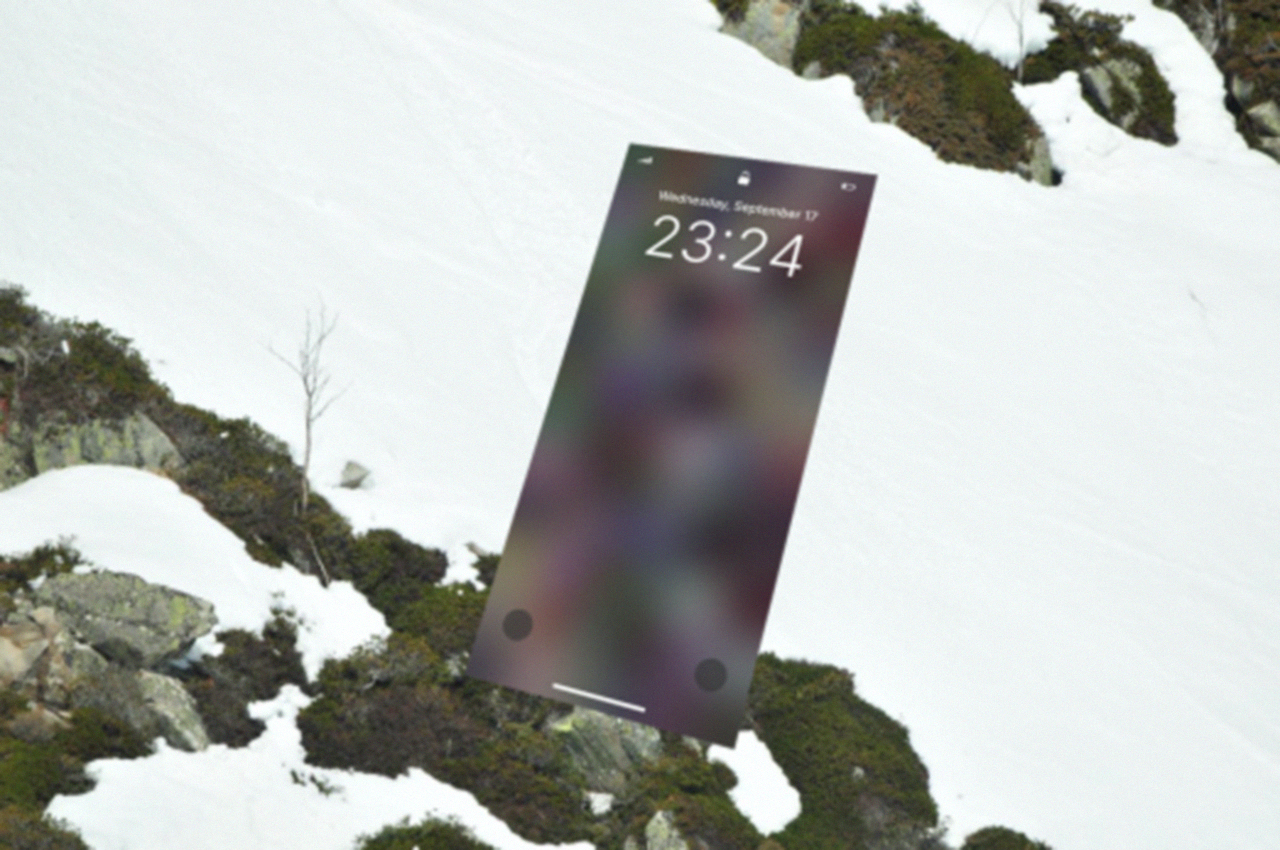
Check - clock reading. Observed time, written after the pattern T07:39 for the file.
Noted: T23:24
